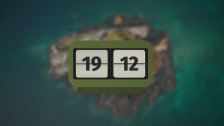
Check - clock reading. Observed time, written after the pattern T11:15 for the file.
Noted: T19:12
